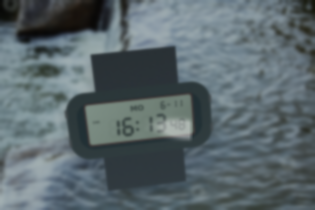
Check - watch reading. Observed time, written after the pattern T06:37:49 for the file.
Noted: T16:13:48
